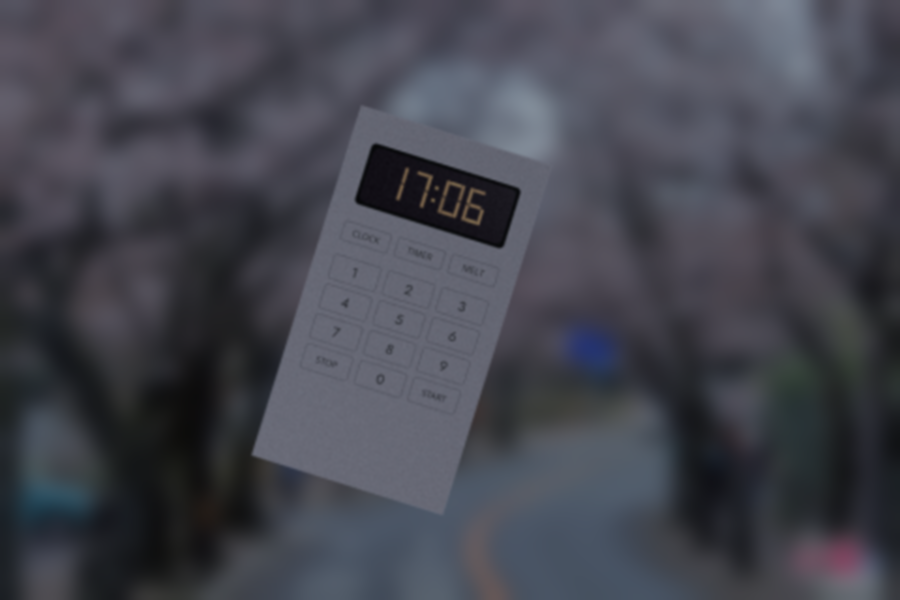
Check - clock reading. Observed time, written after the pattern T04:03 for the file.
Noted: T17:06
